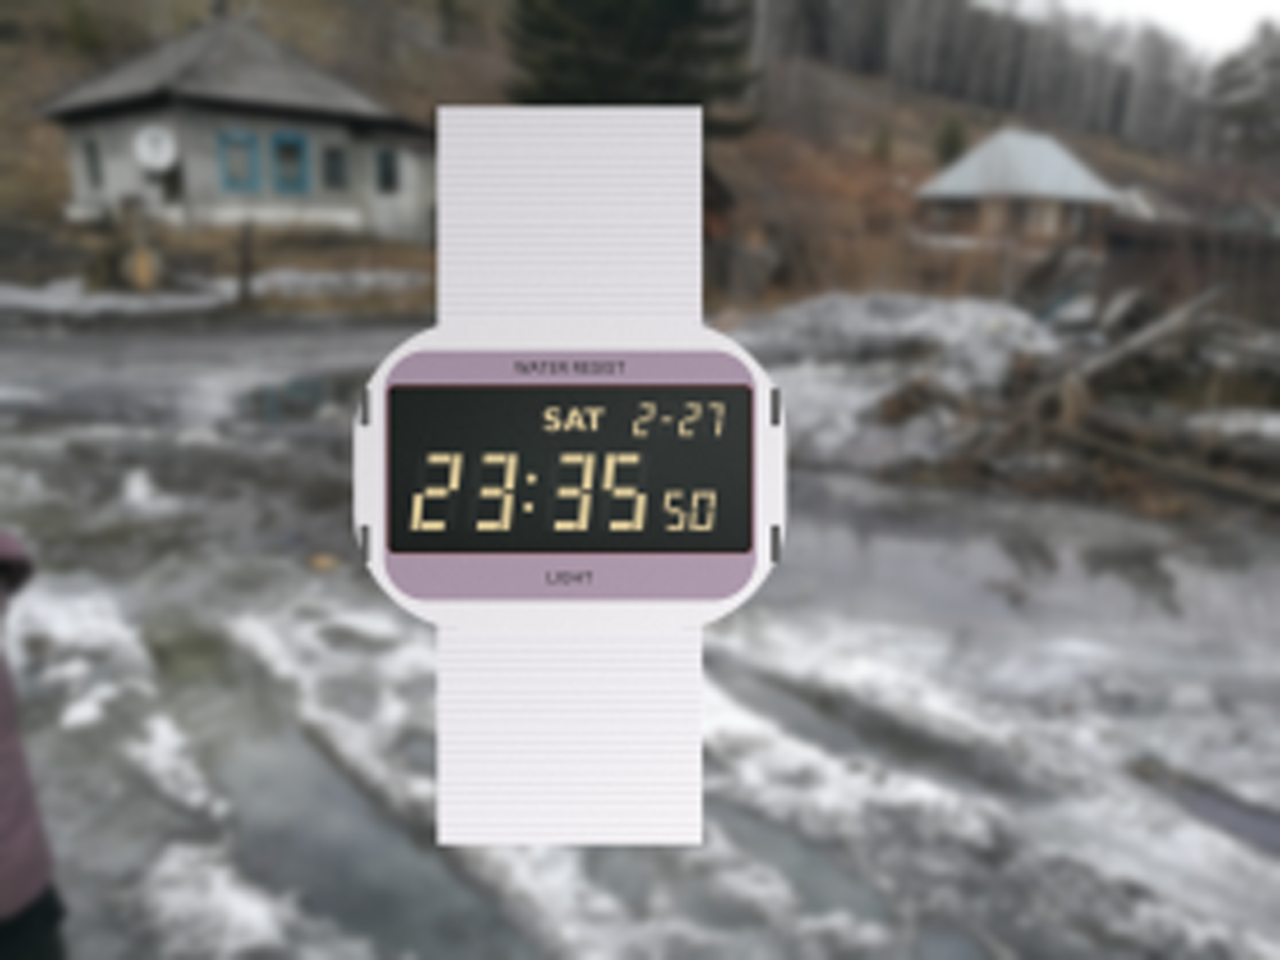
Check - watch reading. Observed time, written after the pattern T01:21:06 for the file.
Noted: T23:35:50
